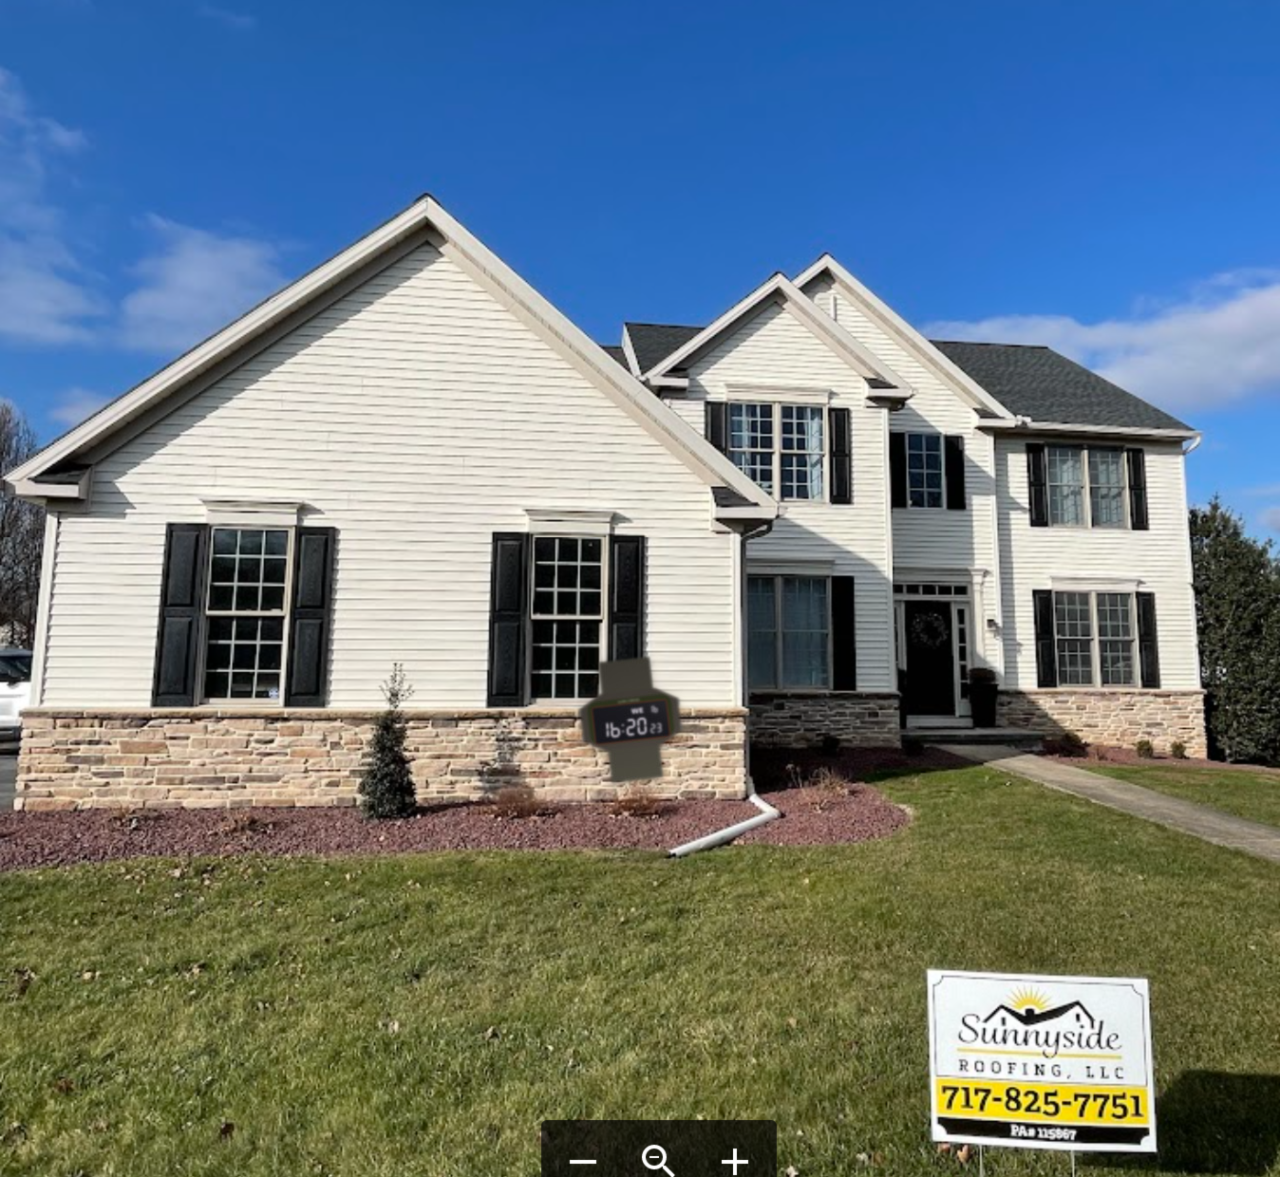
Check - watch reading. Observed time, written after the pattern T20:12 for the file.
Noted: T16:20
